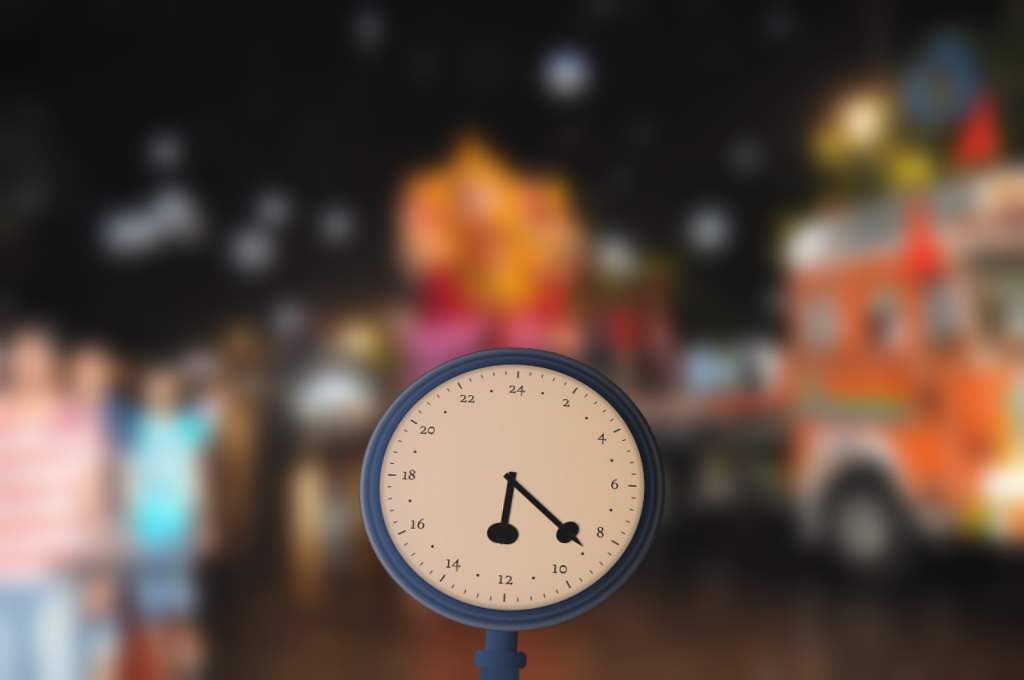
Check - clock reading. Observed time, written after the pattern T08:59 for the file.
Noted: T12:22
